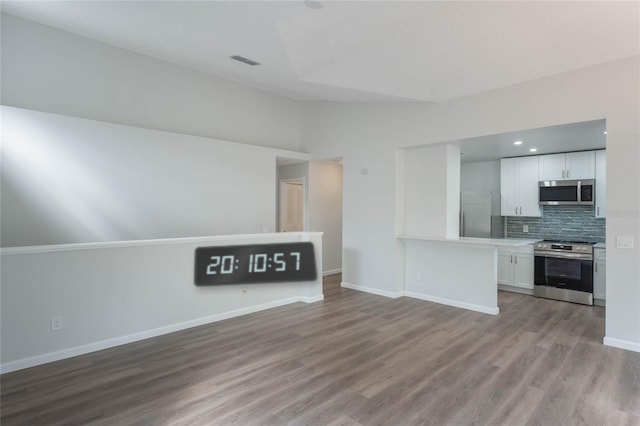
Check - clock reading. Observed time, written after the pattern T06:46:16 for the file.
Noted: T20:10:57
